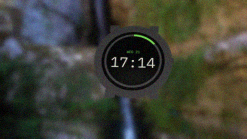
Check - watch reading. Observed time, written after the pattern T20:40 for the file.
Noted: T17:14
